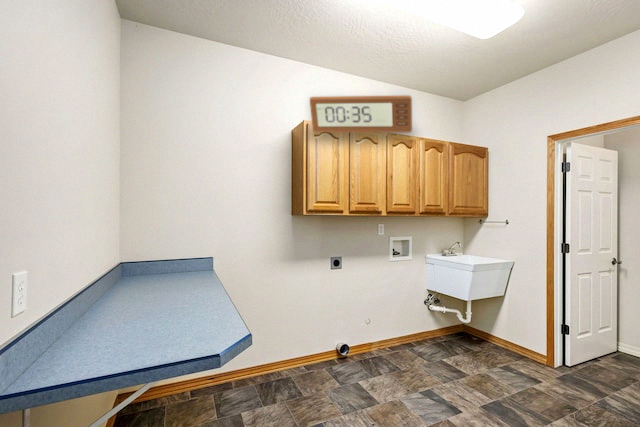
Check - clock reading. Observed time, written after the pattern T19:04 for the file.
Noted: T00:35
